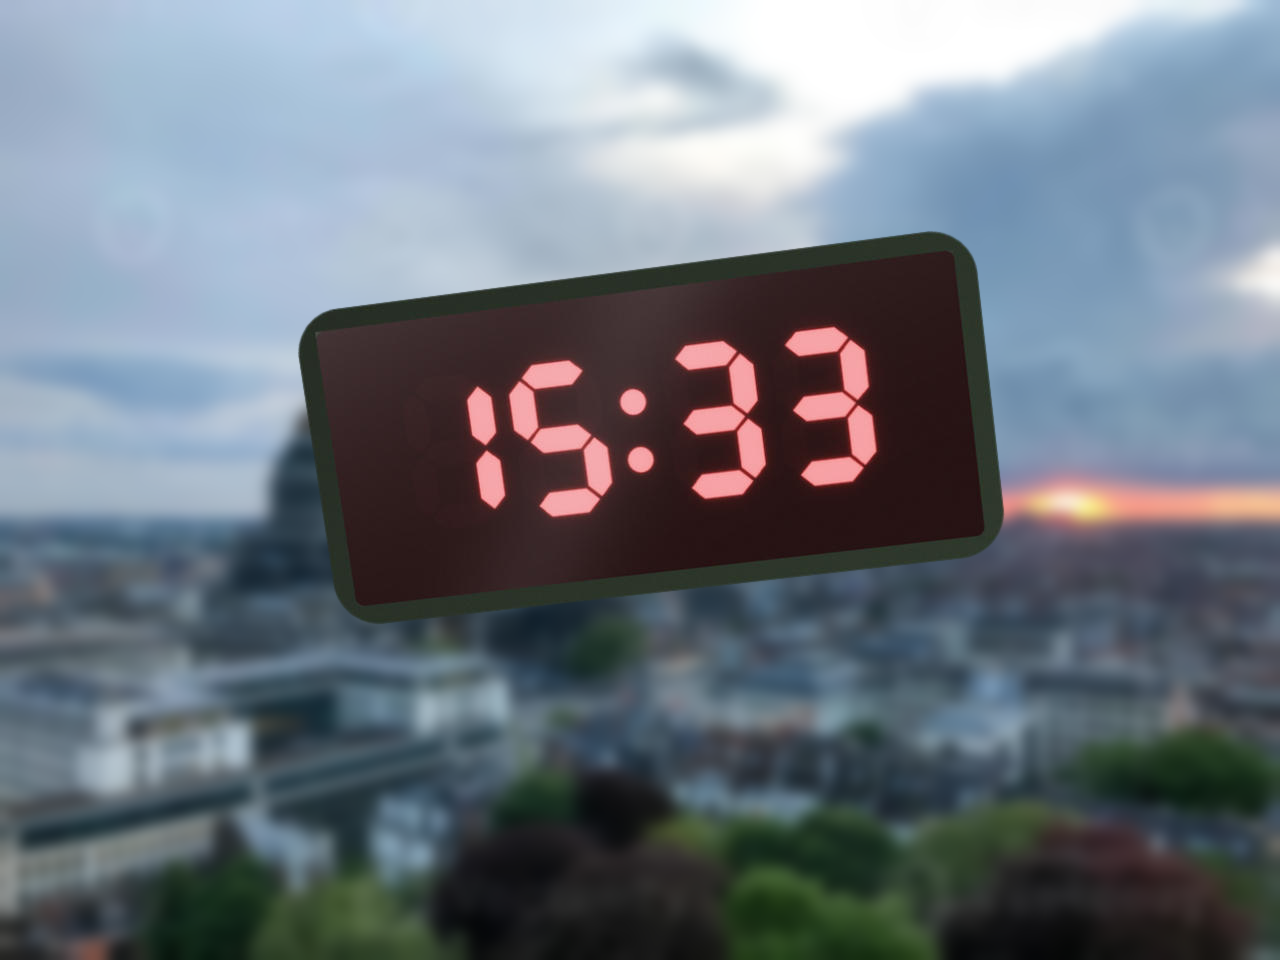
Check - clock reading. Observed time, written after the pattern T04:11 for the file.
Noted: T15:33
